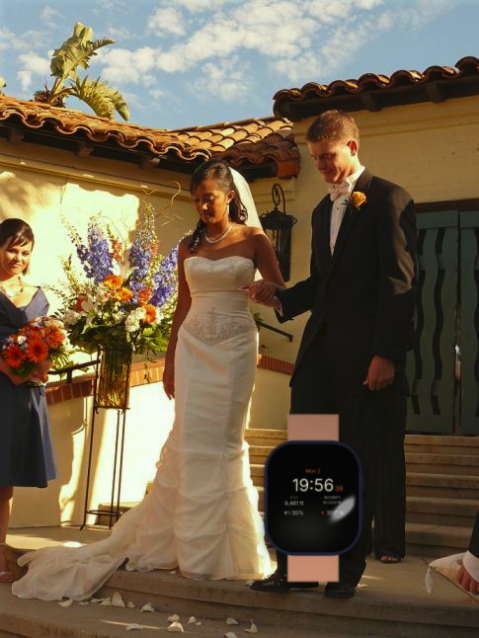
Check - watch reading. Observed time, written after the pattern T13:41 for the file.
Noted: T19:56
